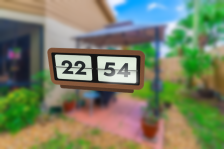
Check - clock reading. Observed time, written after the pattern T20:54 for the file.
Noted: T22:54
